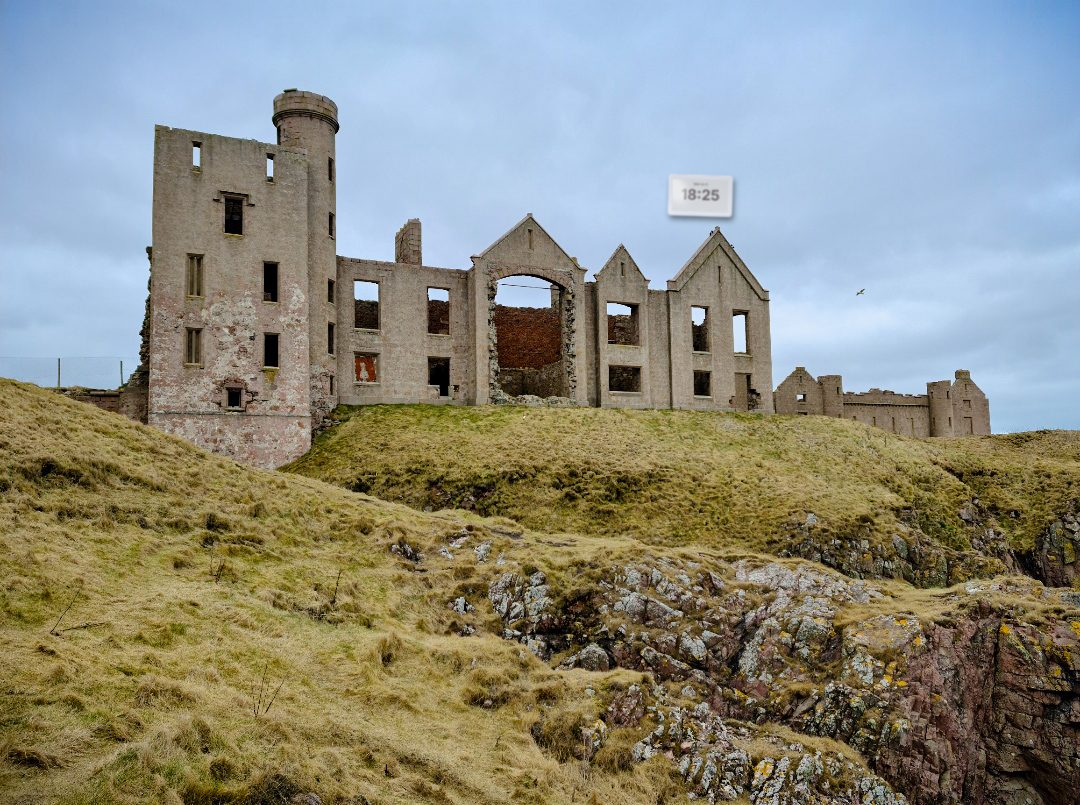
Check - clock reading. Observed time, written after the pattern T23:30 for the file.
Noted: T18:25
